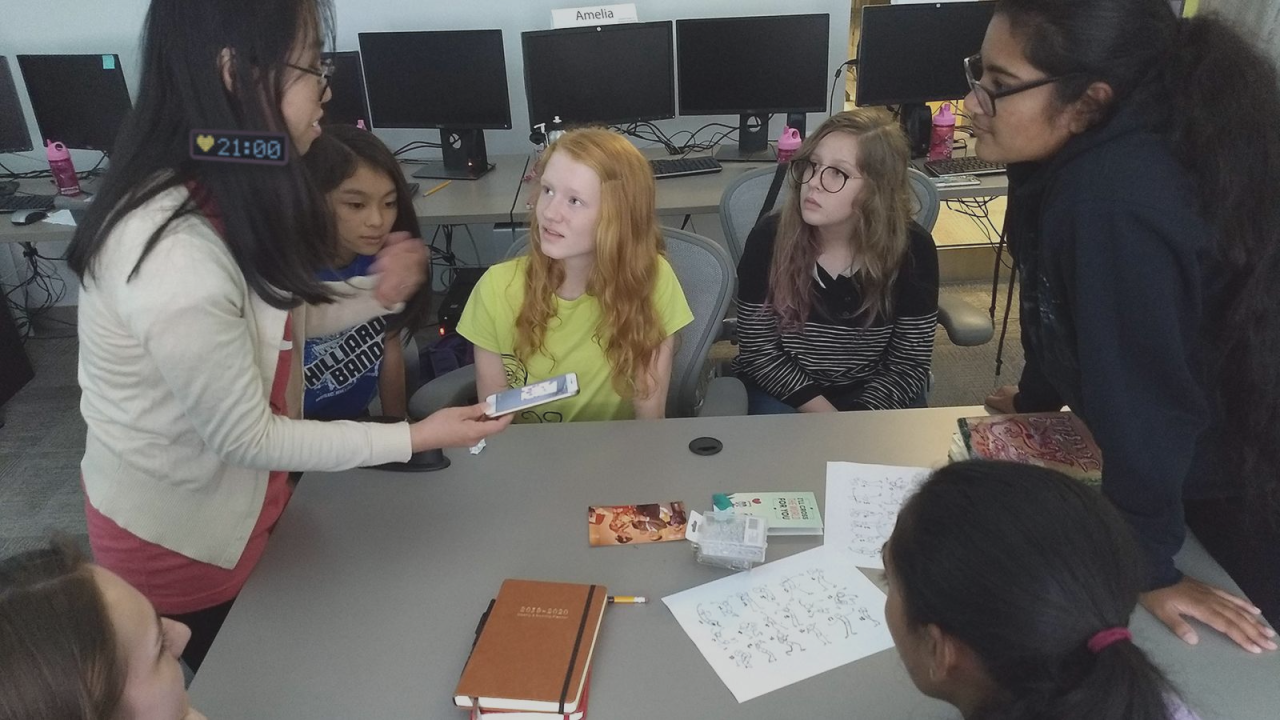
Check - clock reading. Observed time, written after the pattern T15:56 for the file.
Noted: T21:00
